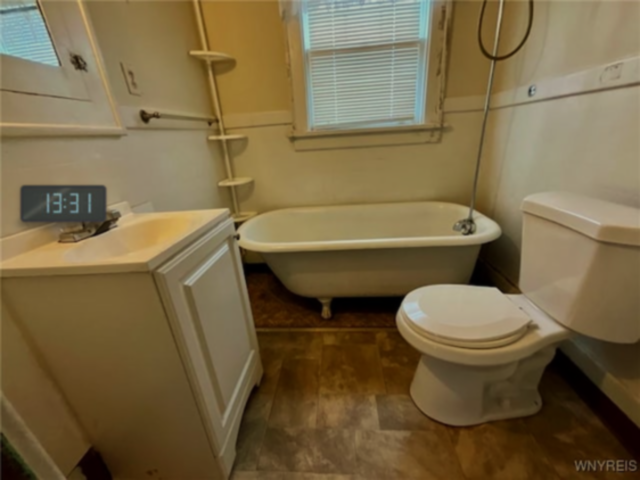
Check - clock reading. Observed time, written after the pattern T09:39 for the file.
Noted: T13:31
